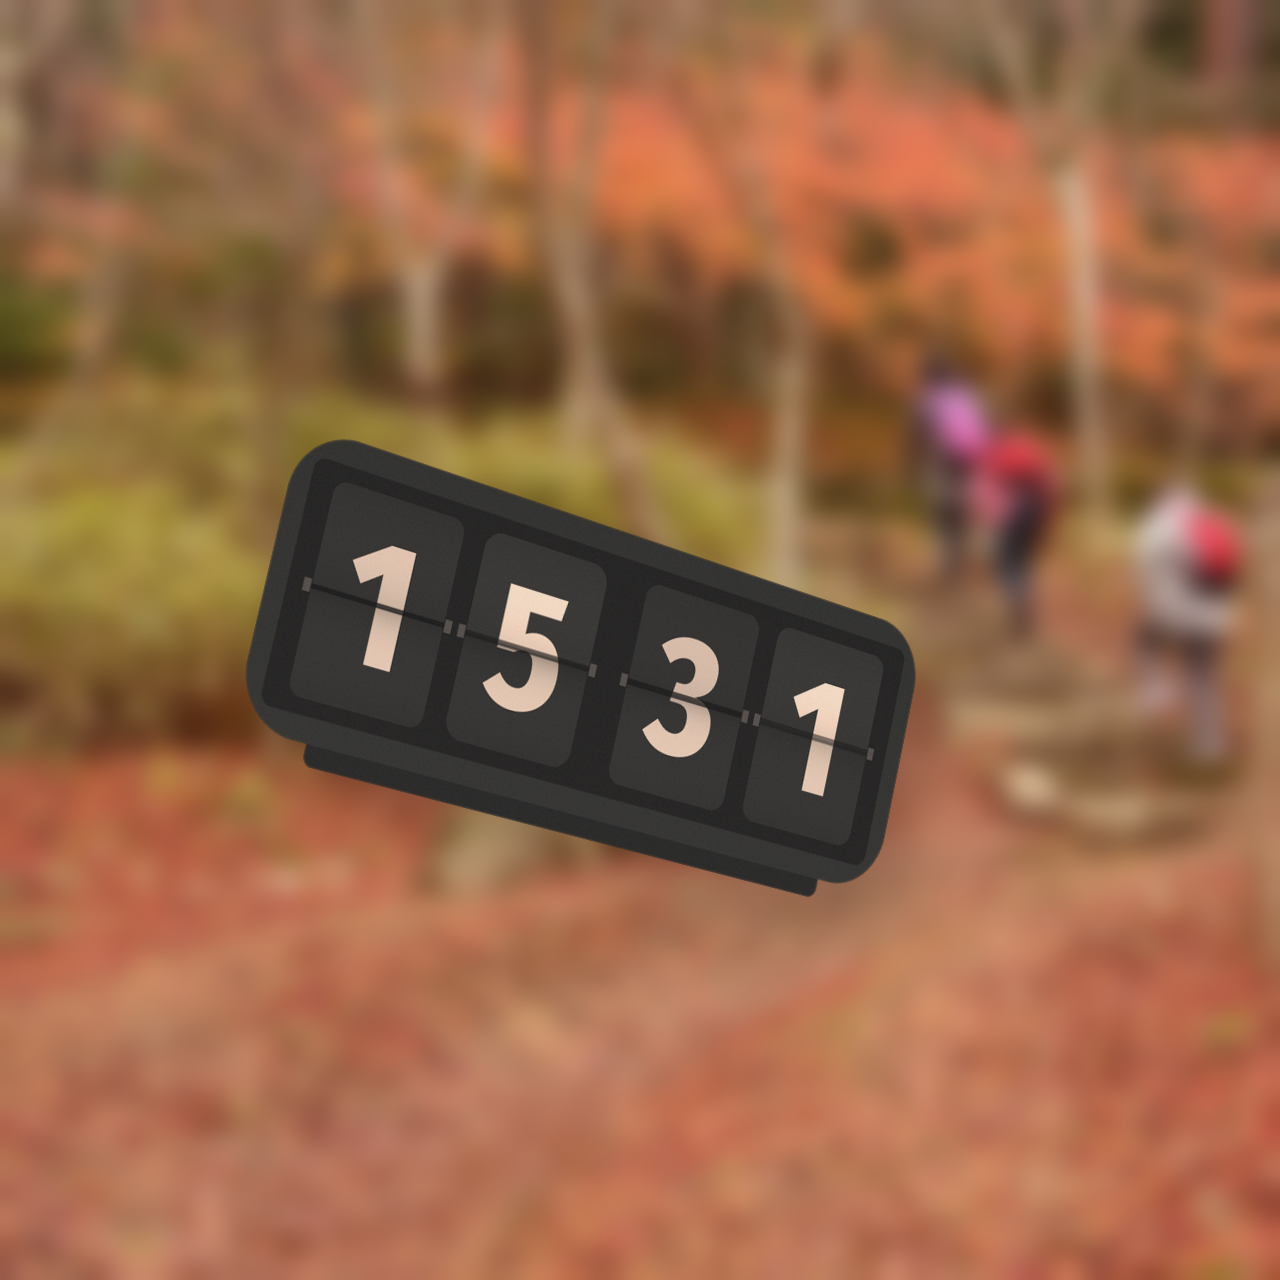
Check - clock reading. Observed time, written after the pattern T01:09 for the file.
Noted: T15:31
